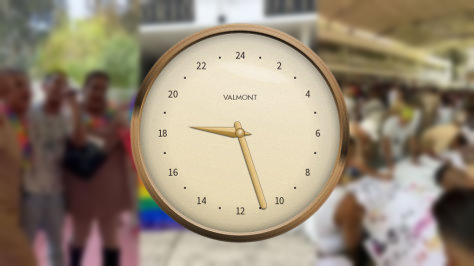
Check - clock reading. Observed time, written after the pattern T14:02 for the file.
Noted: T18:27
